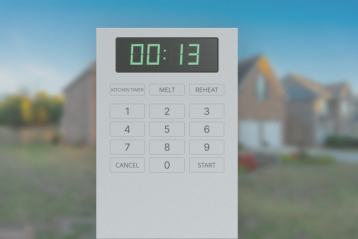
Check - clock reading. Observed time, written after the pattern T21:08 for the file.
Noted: T00:13
